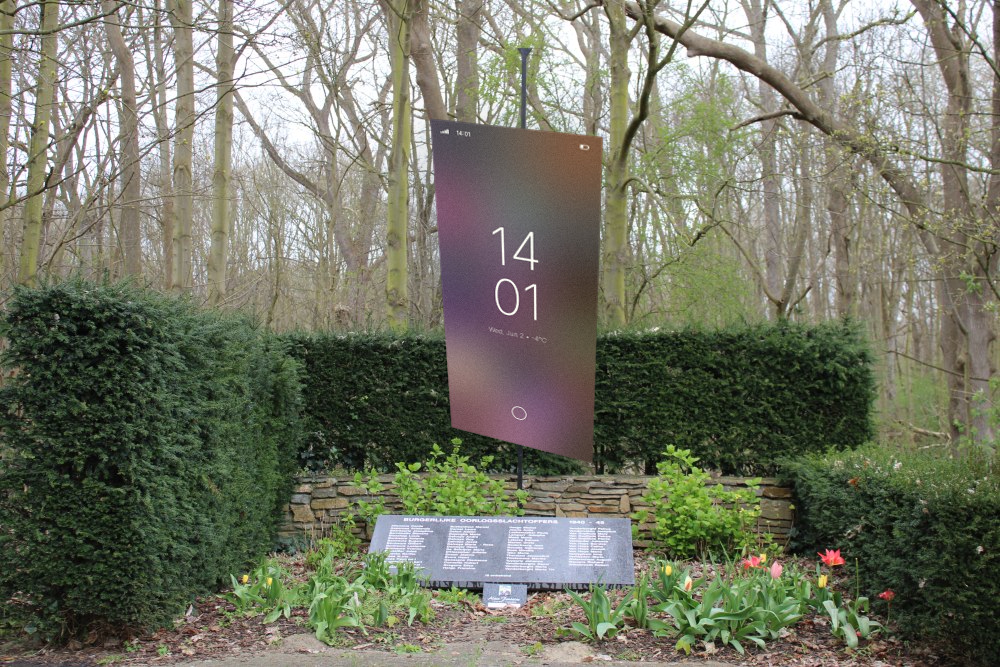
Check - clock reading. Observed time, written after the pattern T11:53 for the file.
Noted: T14:01
